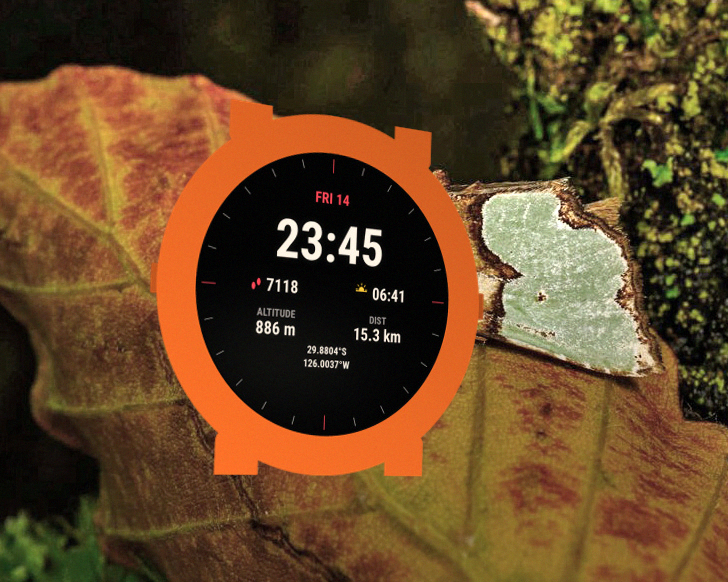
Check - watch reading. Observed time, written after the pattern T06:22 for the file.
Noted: T23:45
